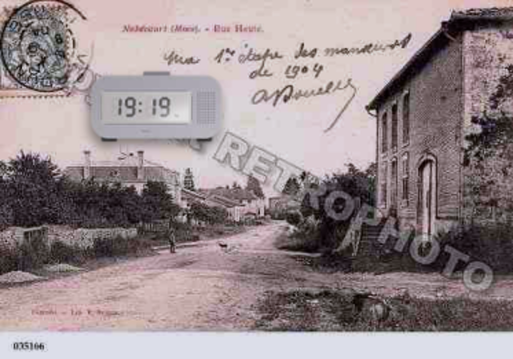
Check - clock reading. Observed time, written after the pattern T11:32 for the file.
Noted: T19:19
